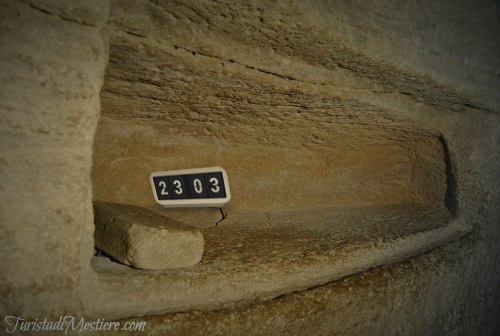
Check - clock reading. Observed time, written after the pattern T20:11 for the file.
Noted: T23:03
